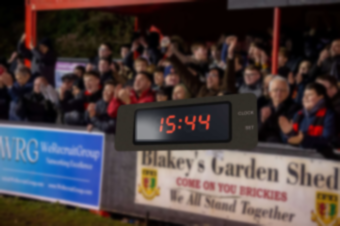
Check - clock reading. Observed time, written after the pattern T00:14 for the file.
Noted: T15:44
